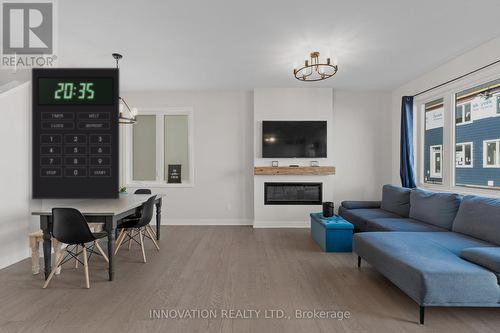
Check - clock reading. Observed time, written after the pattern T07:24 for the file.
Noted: T20:35
